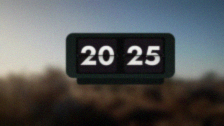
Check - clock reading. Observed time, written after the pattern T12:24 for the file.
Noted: T20:25
